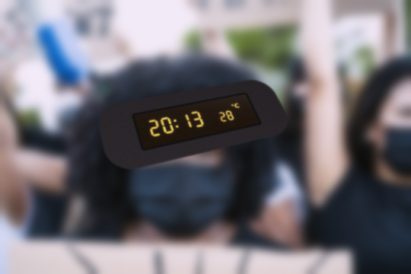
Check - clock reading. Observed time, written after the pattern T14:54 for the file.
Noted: T20:13
